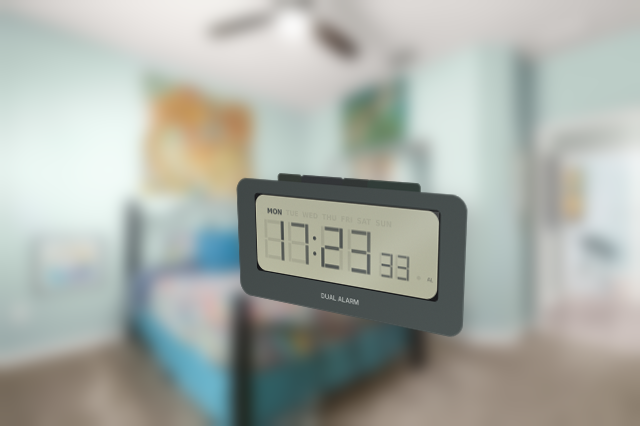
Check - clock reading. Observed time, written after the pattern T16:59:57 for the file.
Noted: T17:23:33
